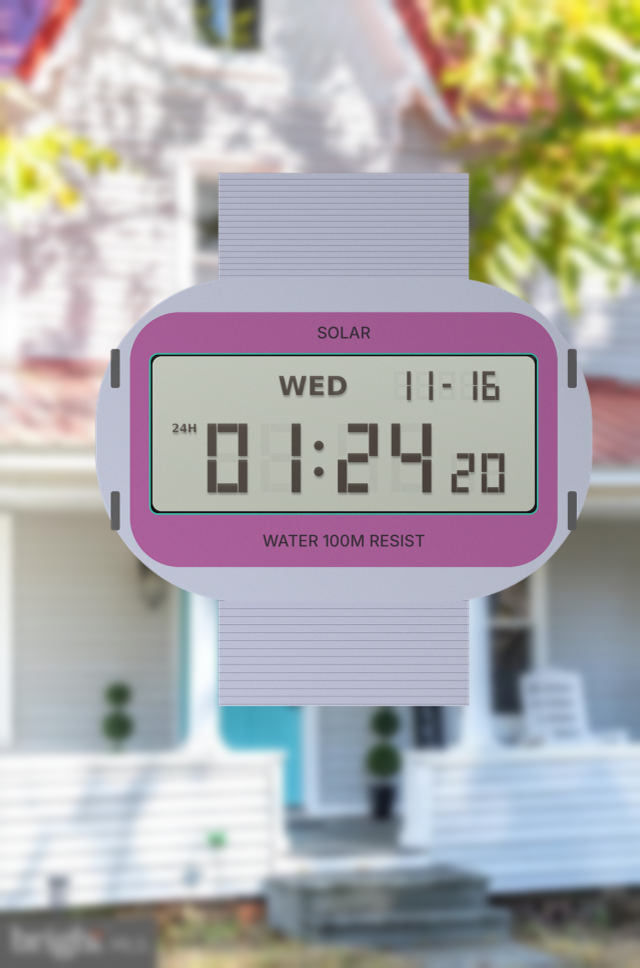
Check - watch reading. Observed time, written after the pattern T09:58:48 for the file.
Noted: T01:24:20
